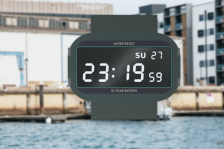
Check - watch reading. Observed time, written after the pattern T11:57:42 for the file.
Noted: T23:19:59
